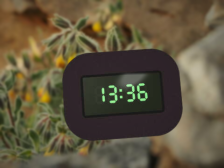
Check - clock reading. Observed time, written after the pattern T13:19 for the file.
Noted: T13:36
